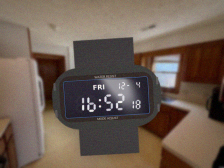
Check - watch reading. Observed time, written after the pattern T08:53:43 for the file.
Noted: T16:52:18
